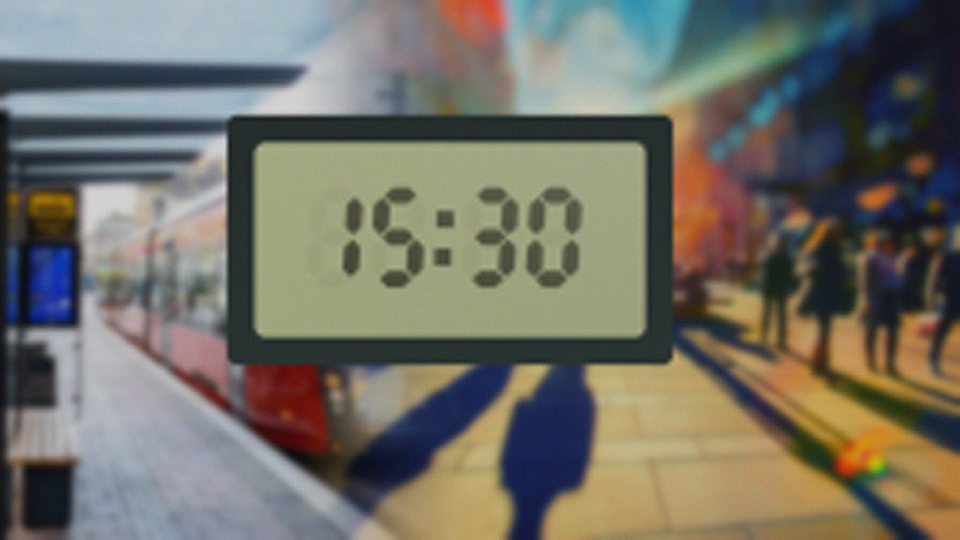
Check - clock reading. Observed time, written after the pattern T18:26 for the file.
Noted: T15:30
